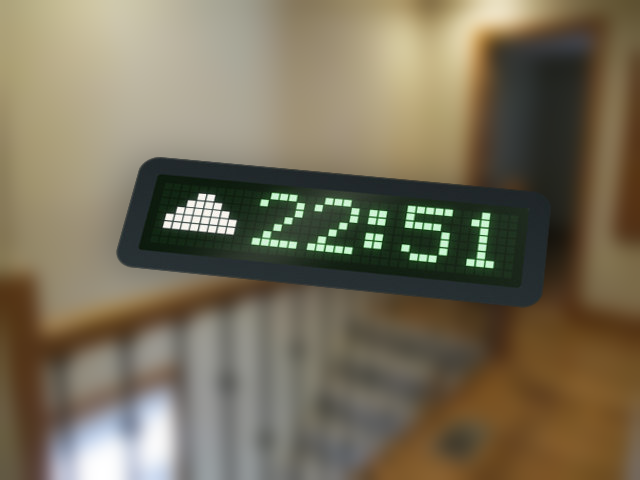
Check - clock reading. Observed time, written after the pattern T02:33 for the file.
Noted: T22:51
